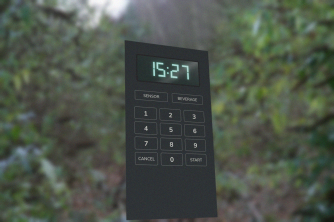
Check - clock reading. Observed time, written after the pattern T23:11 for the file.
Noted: T15:27
